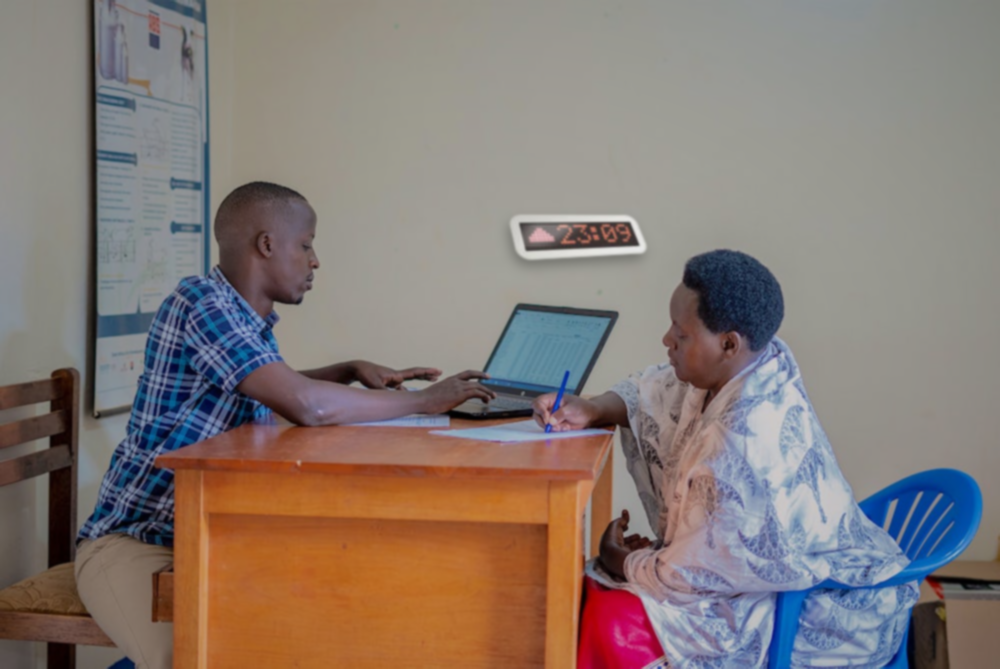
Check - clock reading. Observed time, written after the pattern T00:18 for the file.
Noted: T23:09
